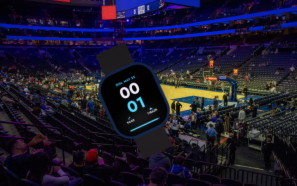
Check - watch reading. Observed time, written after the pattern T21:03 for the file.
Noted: T00:01
